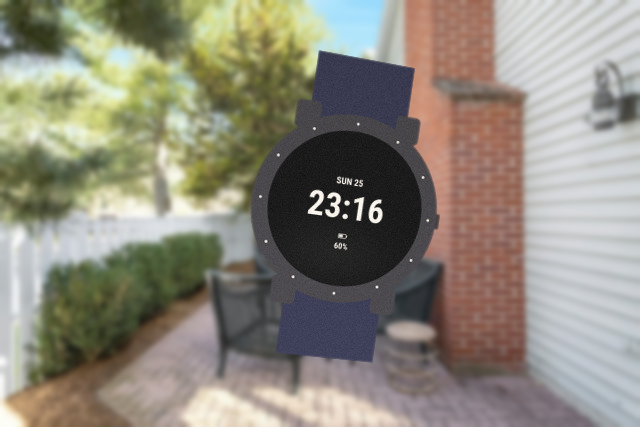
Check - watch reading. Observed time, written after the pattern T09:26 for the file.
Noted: T23:16
